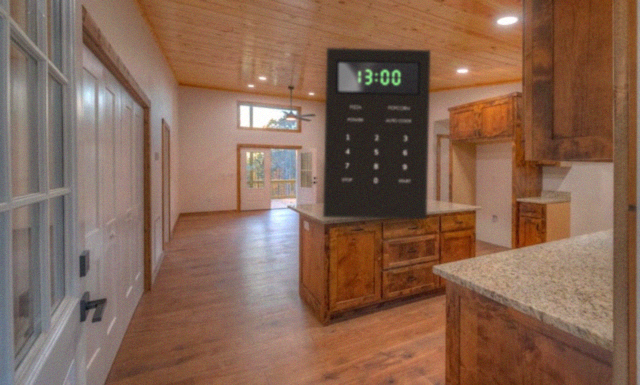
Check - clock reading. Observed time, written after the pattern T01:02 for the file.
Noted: T13:00
